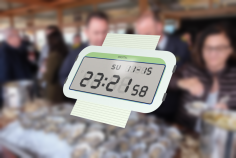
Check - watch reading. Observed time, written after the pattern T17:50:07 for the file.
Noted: T23:21:58
